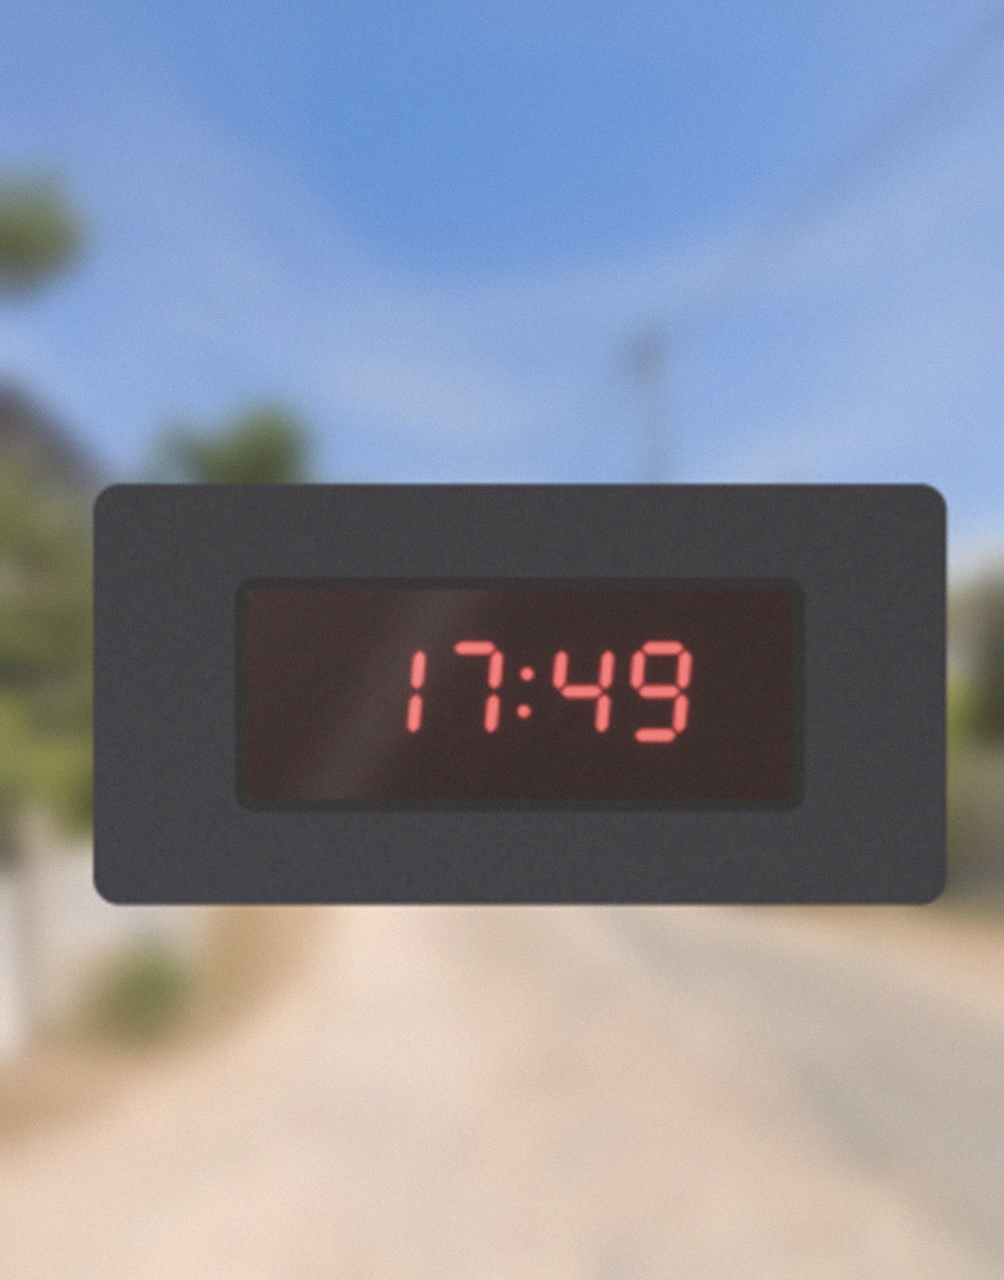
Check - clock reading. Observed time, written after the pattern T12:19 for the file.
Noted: T17:49
